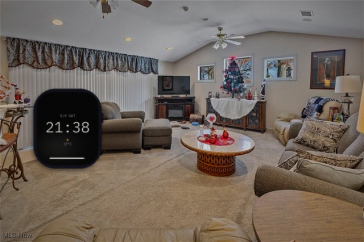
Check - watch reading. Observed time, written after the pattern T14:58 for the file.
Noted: T21:38
